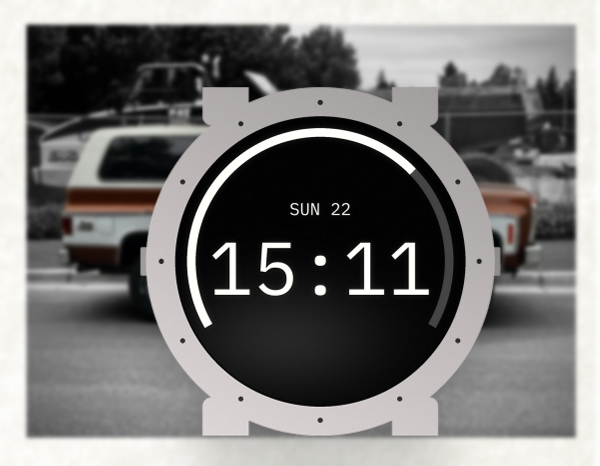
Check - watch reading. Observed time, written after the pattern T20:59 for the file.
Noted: T15:11
